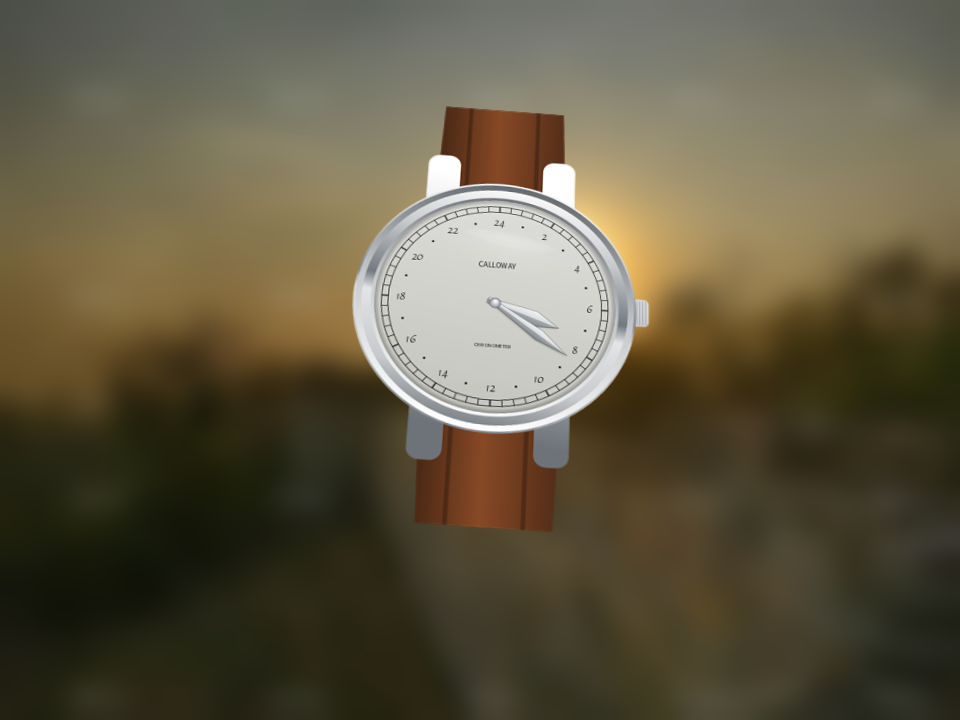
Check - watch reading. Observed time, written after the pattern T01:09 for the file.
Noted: T07:21
